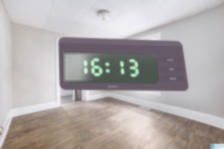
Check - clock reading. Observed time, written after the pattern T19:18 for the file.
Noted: T16:13
